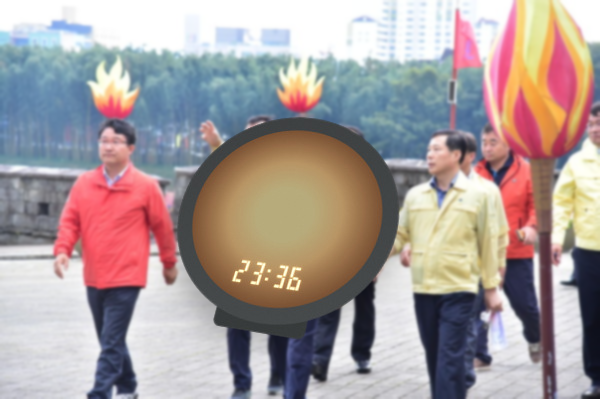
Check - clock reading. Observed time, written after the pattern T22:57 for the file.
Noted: T23:36
